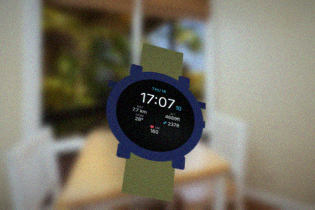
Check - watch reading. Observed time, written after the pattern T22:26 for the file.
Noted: T17:07
